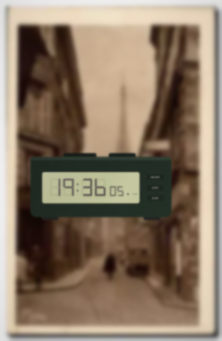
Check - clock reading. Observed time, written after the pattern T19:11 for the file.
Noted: T19:36
